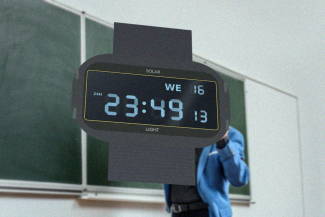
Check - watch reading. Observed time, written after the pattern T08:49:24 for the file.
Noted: T23:49:13
